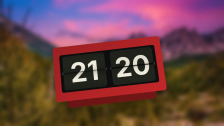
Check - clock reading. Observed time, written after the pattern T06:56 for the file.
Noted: T21:20
